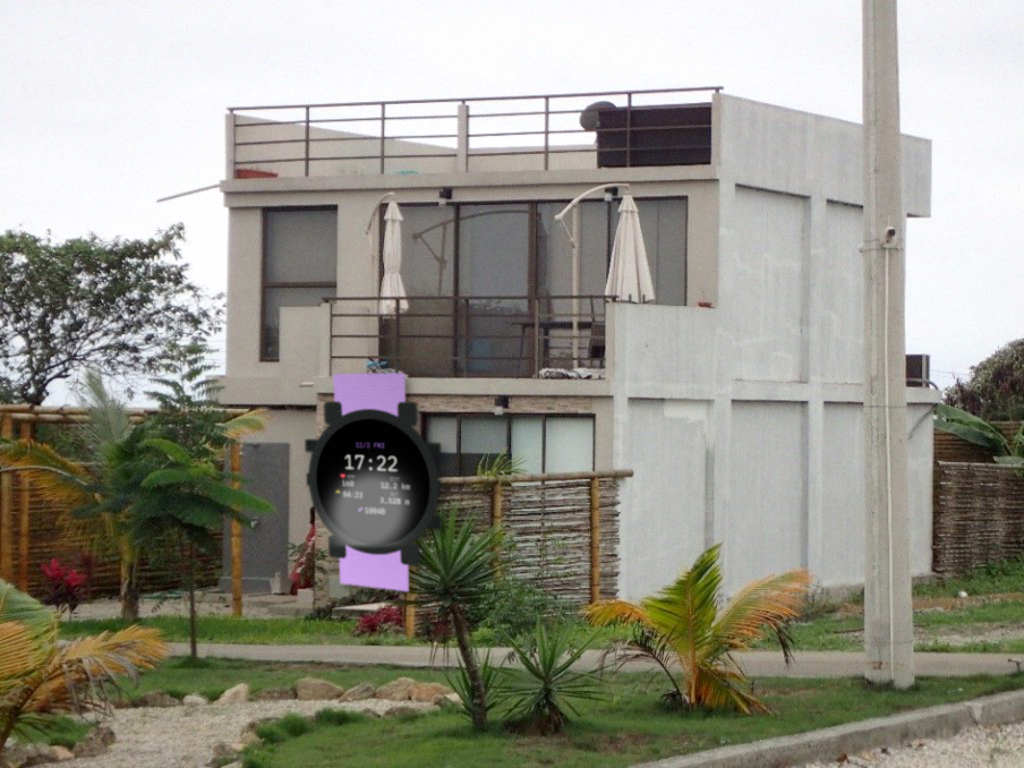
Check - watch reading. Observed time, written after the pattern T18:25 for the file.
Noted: T17:22
